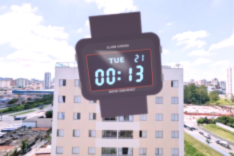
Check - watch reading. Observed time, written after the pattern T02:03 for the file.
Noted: T00:13
